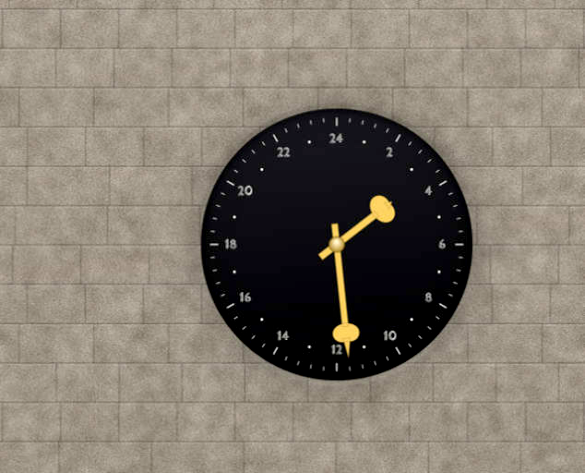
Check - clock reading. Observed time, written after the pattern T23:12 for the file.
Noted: T03:29
